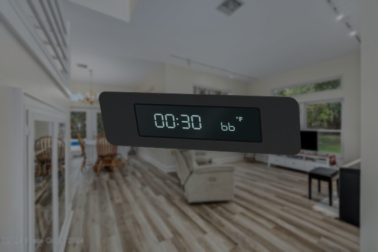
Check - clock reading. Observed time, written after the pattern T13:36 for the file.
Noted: T00:30
